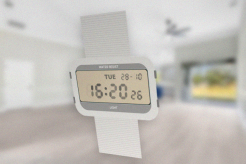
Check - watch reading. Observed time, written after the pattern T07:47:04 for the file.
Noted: T16:20:26
